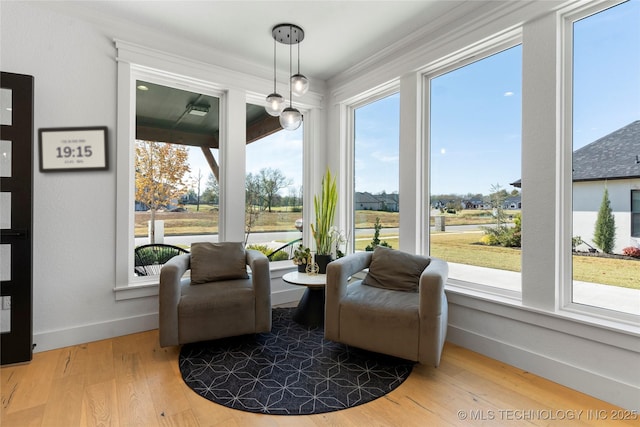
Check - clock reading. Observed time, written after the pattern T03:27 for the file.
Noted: T19:15
